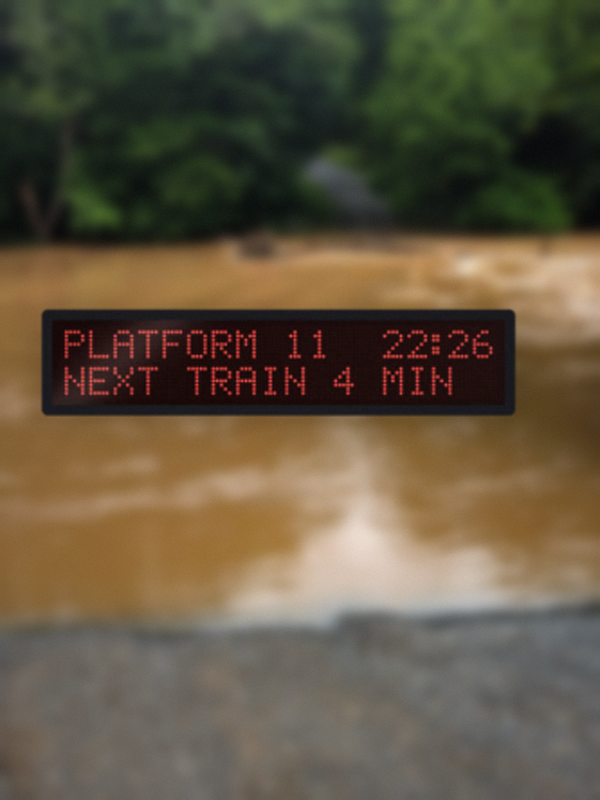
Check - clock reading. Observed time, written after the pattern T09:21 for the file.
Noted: T22:26
